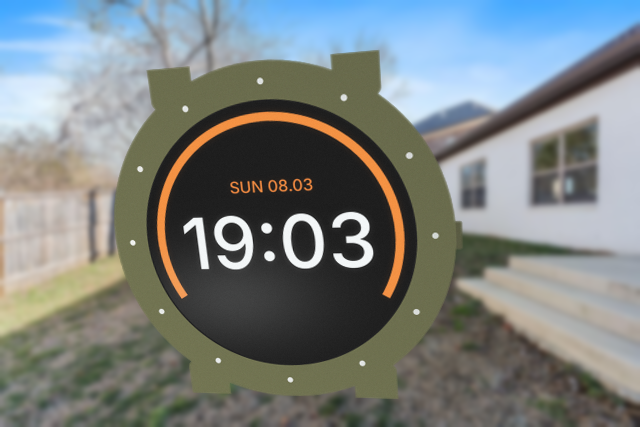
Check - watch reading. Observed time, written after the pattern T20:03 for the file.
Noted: T19:03
